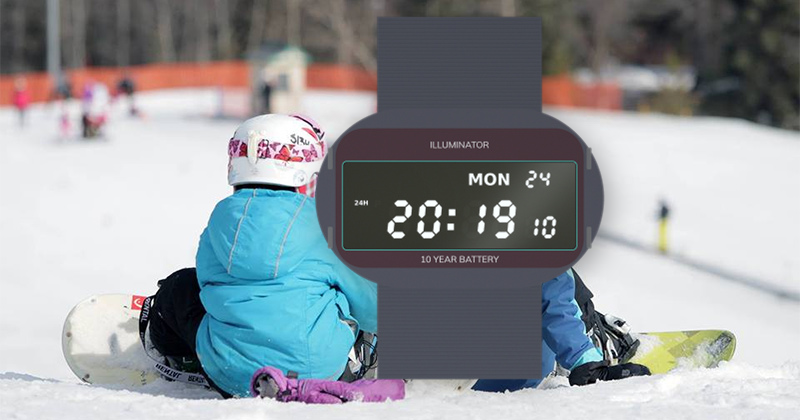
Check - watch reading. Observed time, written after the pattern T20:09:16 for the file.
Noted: T20:19:10
